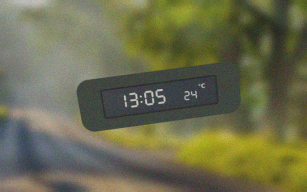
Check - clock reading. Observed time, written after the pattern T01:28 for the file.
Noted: T13:05
